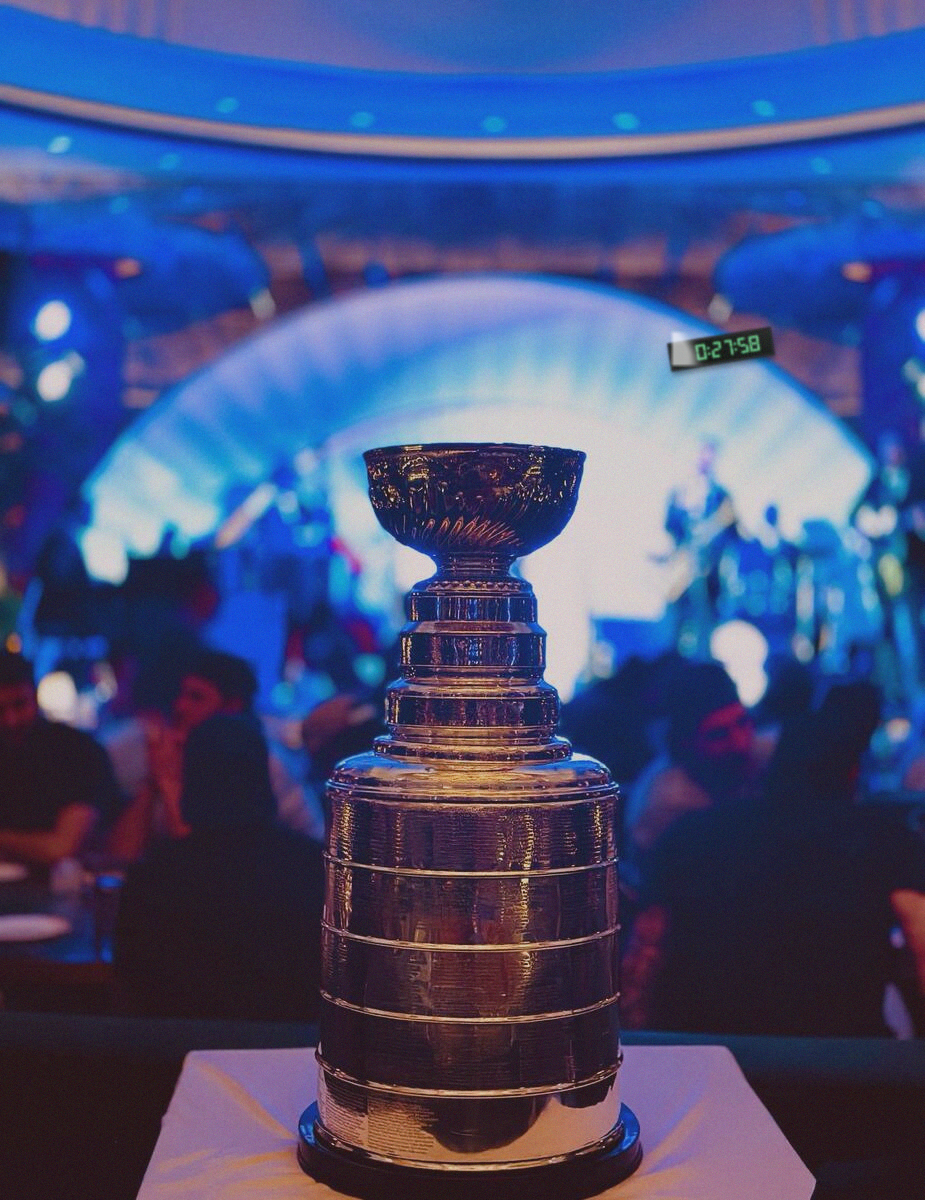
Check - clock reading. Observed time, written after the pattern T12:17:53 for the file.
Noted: T00:27:58
